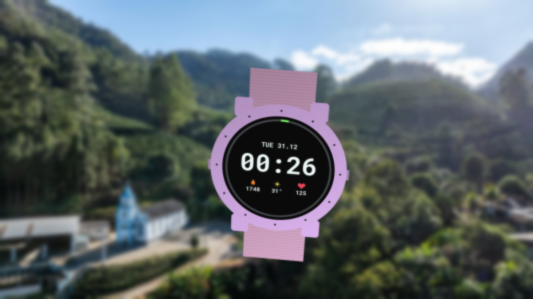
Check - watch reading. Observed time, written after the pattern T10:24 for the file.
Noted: T00:26
